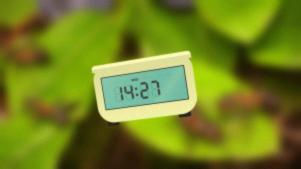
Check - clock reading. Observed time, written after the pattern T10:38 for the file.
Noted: T14:27
